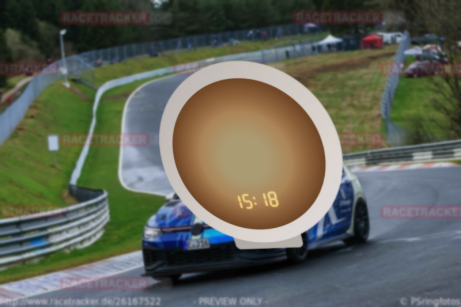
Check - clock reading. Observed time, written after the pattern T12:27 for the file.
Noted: T15:18
